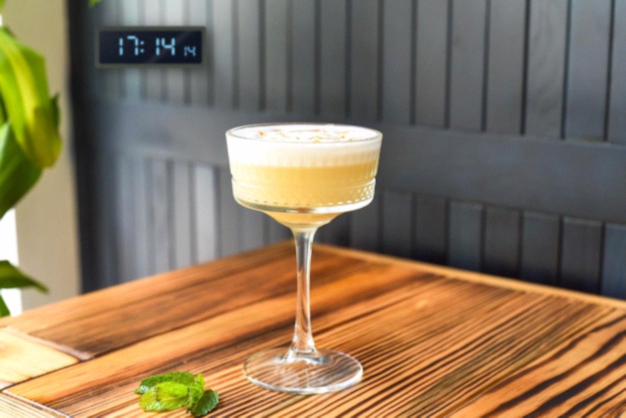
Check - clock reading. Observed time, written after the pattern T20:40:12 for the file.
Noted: T17:14:14
